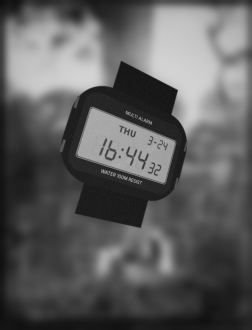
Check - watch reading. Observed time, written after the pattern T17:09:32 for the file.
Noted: T16:44:32
